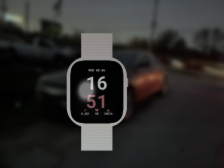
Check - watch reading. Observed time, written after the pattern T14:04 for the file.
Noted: T16:51
